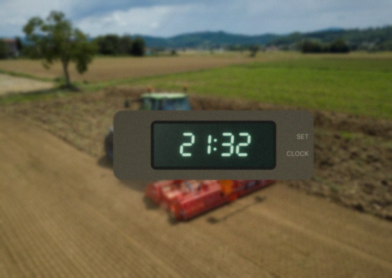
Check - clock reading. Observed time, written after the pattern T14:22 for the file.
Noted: T21:32
